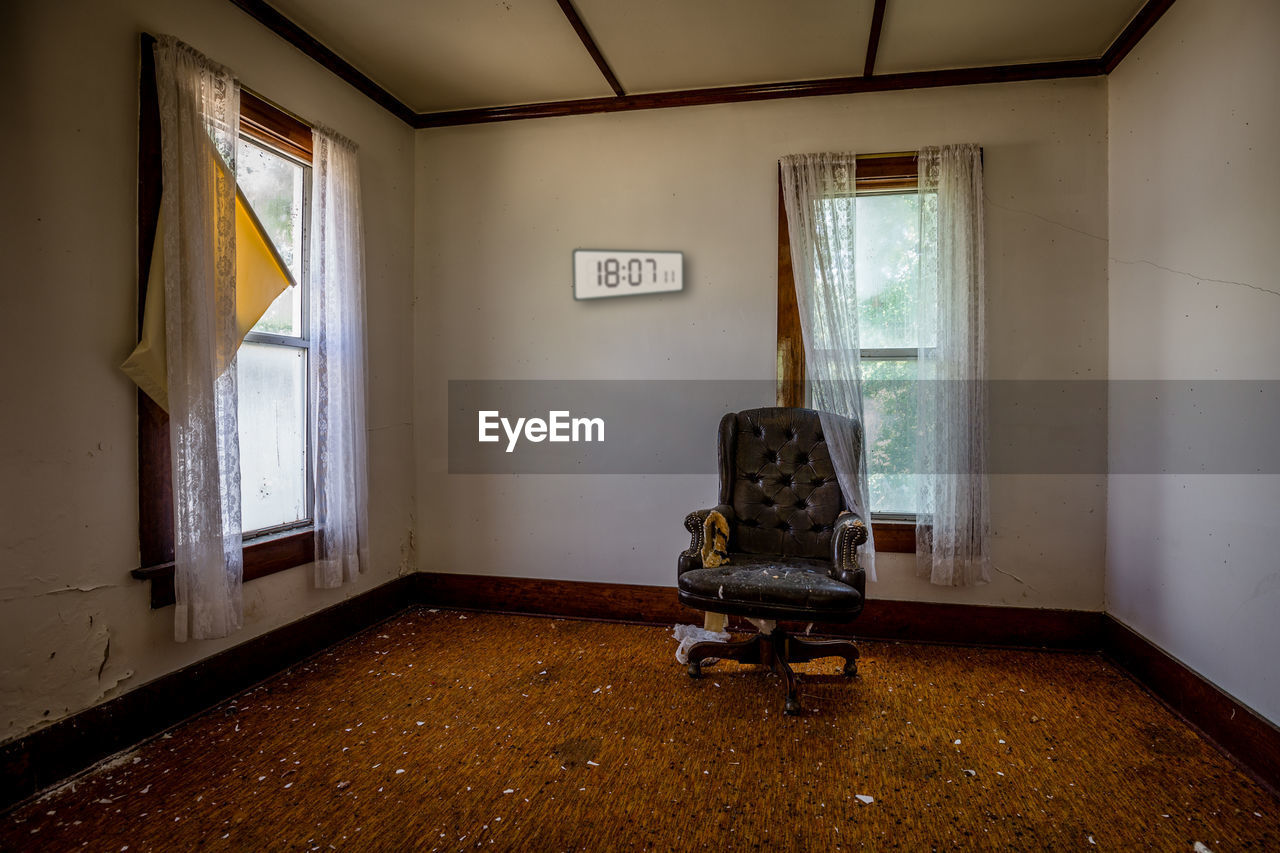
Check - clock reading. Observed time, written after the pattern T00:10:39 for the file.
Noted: T18:07:11
